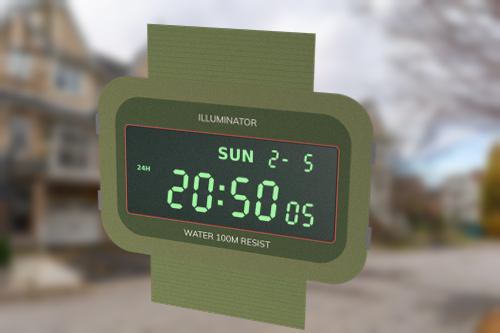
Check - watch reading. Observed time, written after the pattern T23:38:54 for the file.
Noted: T20:50:05
